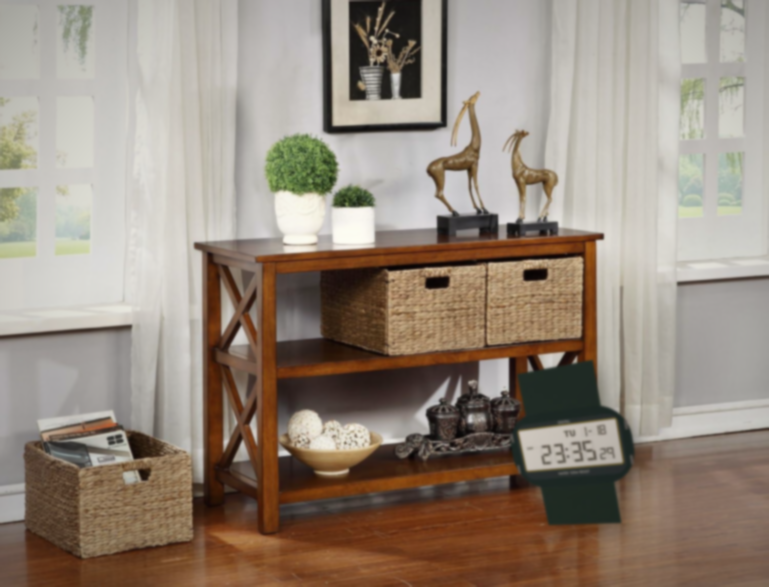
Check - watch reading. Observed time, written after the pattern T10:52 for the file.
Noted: T23:35
